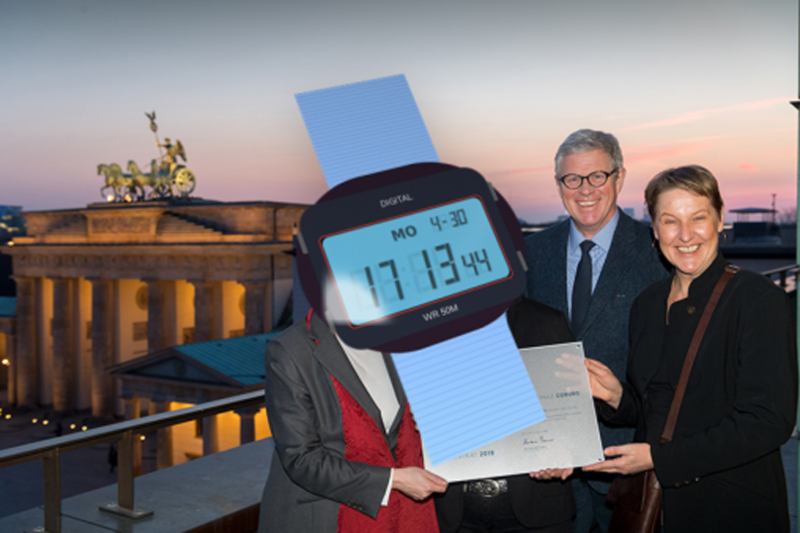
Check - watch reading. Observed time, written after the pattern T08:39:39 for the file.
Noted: T17:13:44
